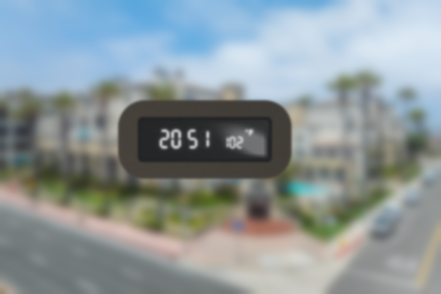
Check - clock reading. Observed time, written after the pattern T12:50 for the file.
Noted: T20:51
